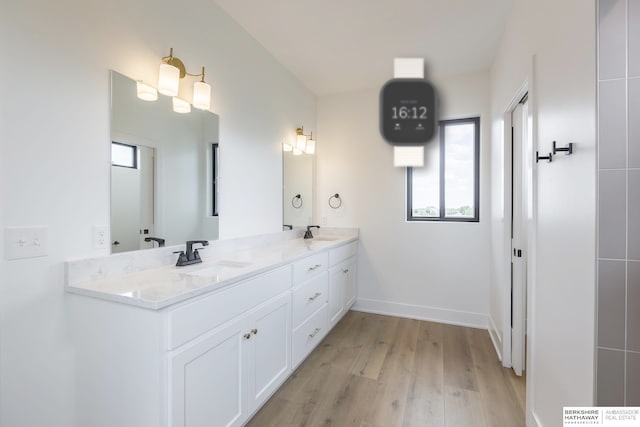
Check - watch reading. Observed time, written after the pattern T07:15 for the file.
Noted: T16:12
